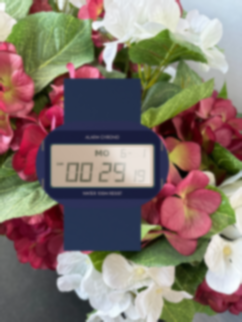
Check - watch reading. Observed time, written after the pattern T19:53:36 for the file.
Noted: T00:29:19
